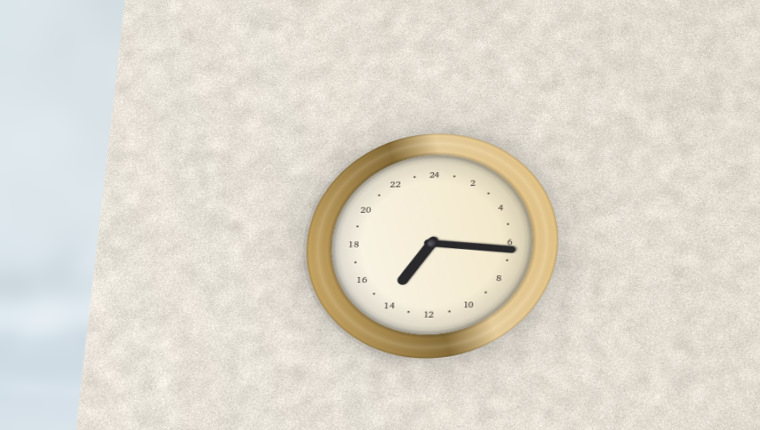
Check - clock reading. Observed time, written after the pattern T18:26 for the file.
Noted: T14:16
